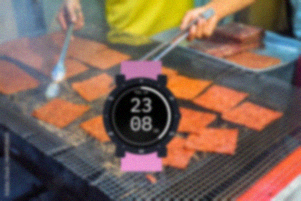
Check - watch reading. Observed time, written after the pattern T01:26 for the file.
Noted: T23:08
